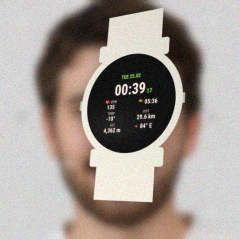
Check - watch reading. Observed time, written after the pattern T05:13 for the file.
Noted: T00:39
